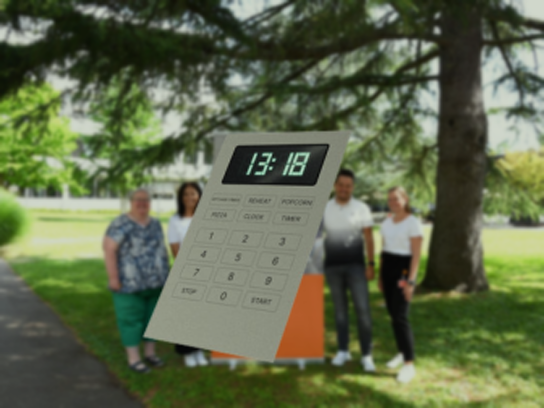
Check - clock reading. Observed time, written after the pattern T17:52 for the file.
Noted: T13:18
